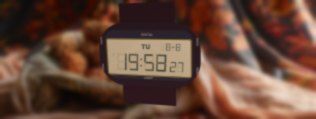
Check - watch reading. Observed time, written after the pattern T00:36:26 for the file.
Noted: T19:58:27
